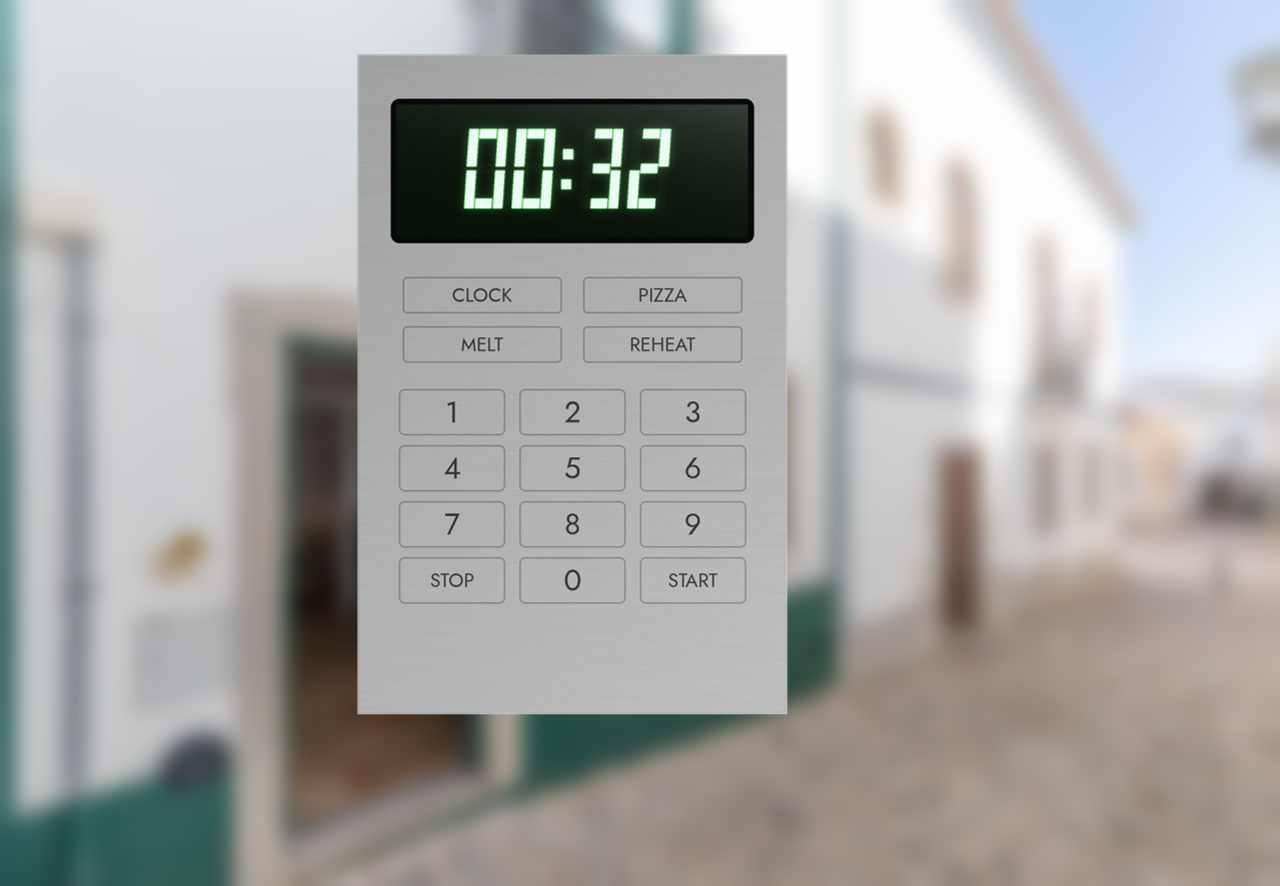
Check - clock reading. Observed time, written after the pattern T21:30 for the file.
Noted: T00:32
